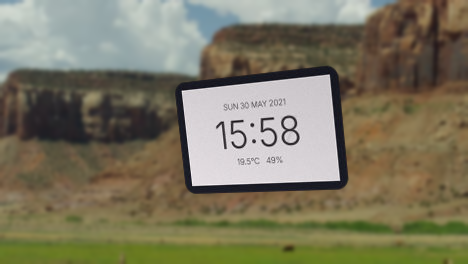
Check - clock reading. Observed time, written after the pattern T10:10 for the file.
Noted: T15:58
